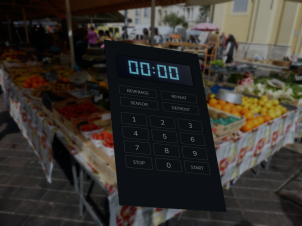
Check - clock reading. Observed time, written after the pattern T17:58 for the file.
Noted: T00:00
